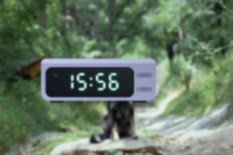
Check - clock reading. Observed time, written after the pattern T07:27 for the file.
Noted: T15:56
